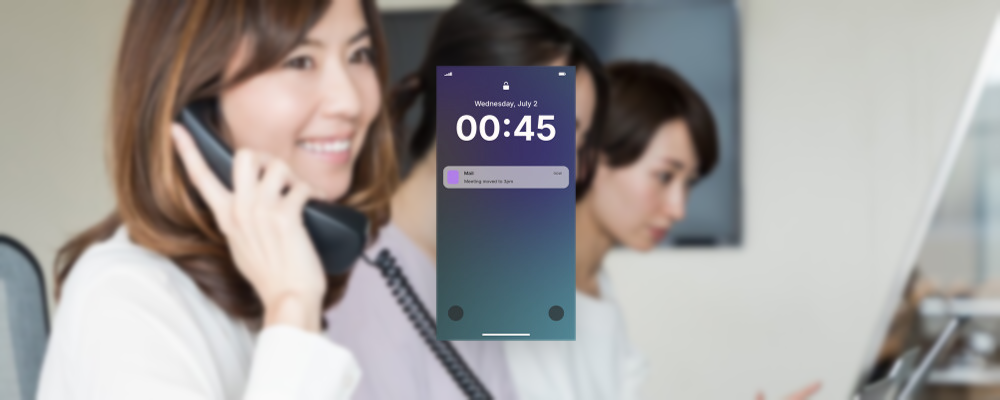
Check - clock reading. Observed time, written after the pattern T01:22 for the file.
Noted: T00:45
